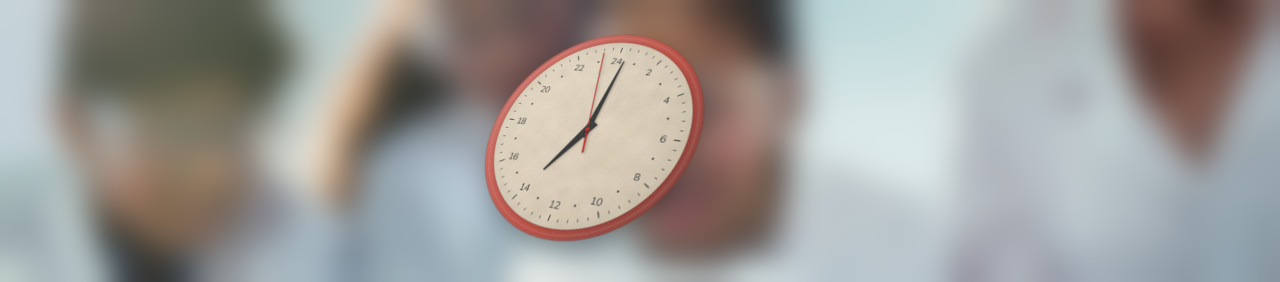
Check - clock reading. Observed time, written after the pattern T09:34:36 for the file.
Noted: T14:00:58
